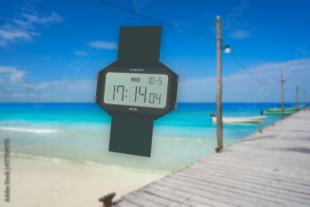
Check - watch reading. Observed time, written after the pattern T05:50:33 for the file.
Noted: T17:14:04
